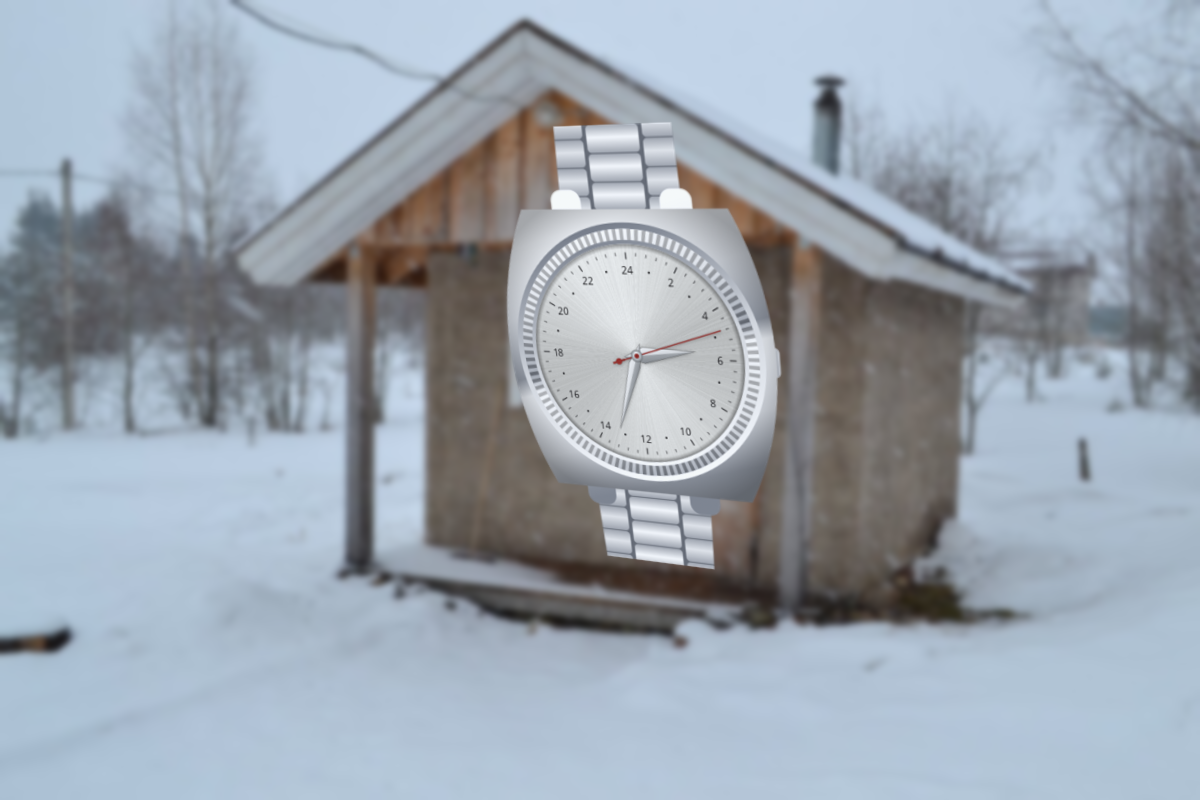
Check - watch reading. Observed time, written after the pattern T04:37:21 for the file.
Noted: T05:33:12
